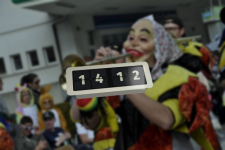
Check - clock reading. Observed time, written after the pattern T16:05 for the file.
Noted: T14:12
